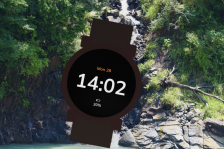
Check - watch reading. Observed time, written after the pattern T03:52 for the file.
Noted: T14:02
